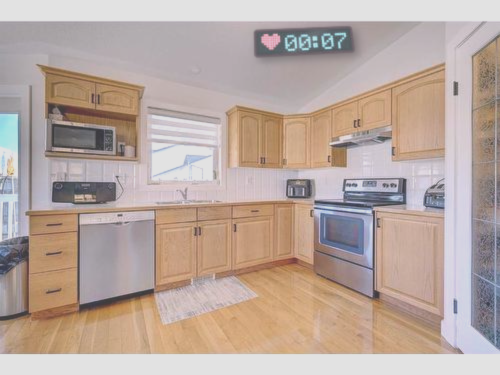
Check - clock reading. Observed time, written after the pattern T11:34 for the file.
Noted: T00:07
